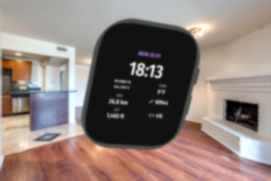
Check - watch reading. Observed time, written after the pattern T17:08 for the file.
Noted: T18:13
